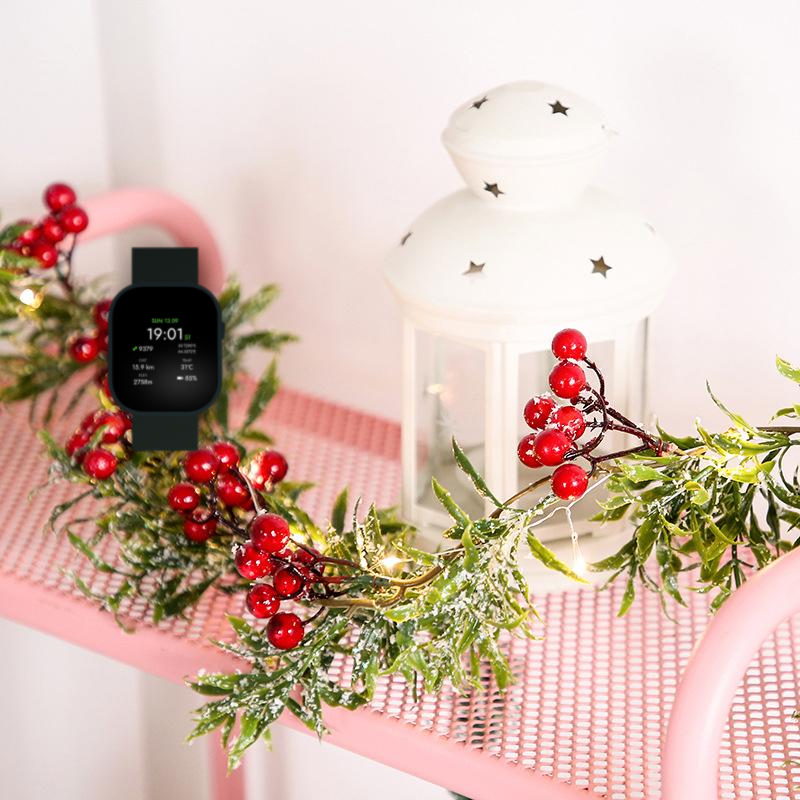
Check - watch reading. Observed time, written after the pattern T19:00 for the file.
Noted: T19:01
